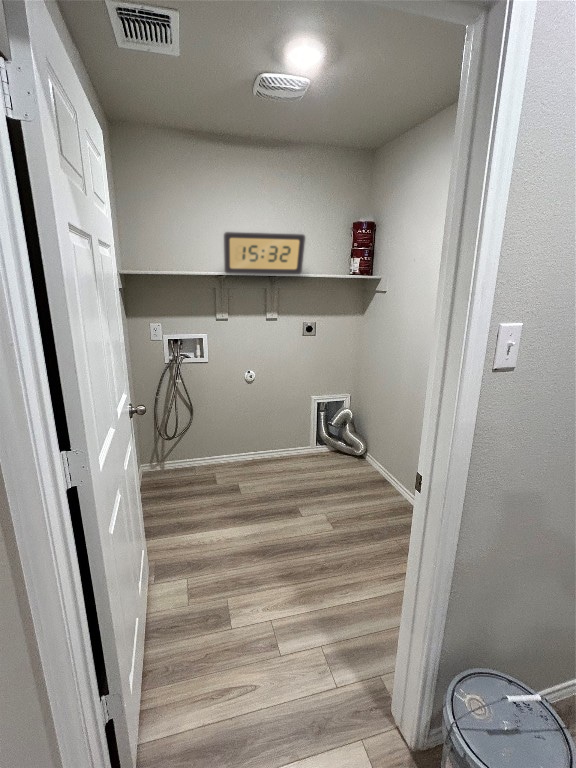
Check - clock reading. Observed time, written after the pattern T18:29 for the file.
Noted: T15:32
